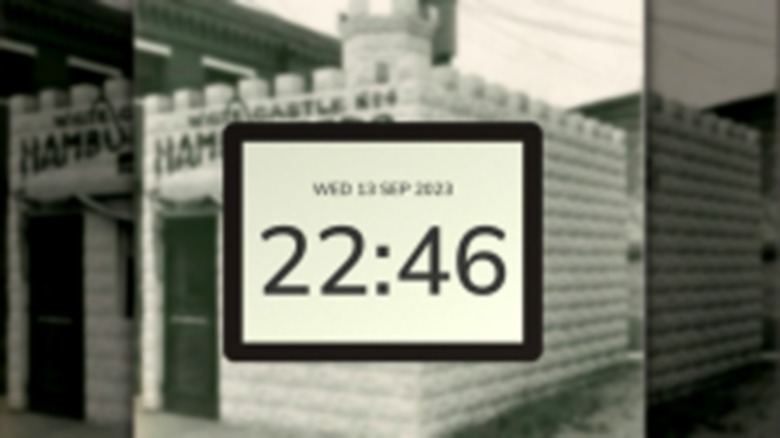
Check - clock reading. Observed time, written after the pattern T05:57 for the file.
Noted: T22:46
